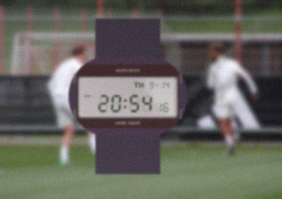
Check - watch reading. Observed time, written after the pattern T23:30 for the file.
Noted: T20:54
